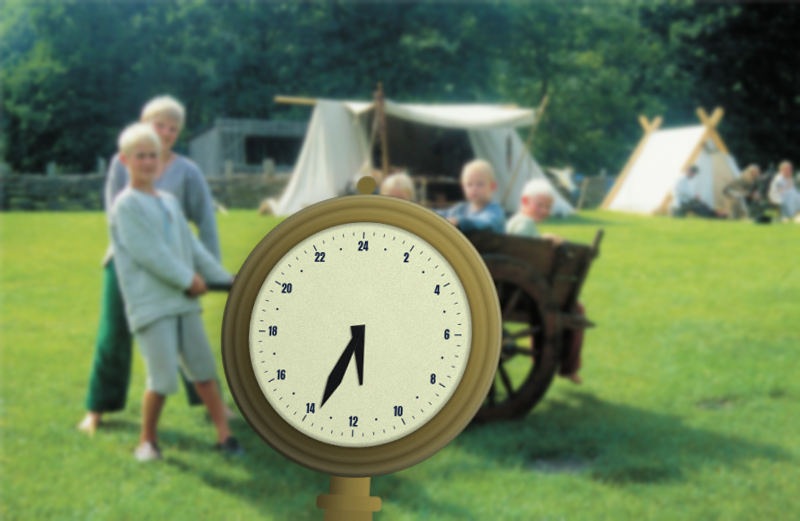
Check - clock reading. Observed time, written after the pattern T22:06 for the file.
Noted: T11:34
